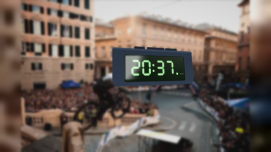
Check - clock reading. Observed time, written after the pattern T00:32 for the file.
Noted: T20:37
